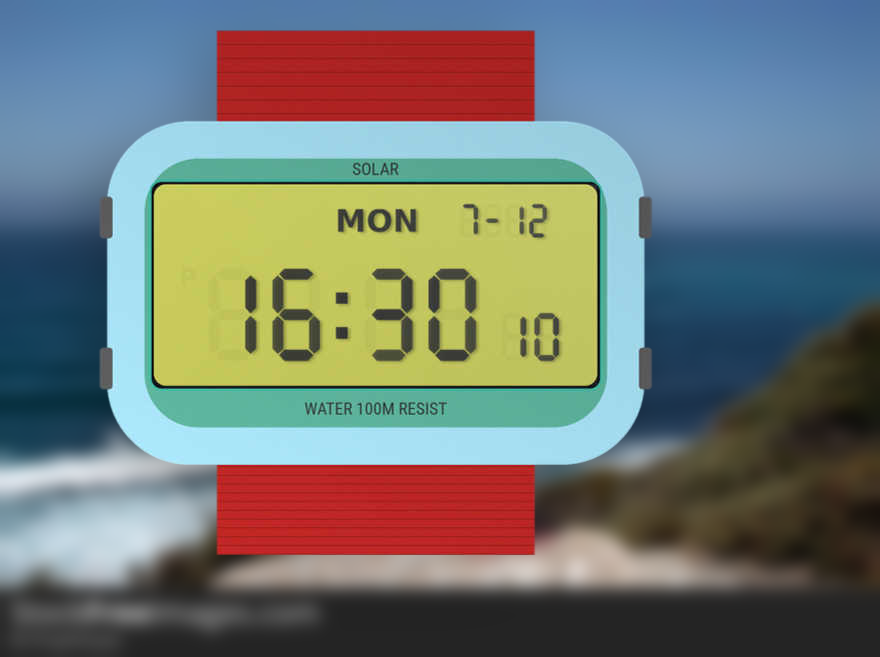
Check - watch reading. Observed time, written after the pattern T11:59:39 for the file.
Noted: T16:30:10
